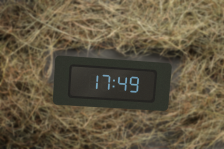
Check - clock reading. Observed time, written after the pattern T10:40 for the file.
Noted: T17:49
